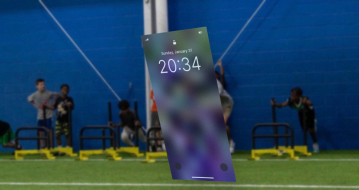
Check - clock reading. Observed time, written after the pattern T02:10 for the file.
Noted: T20:34
